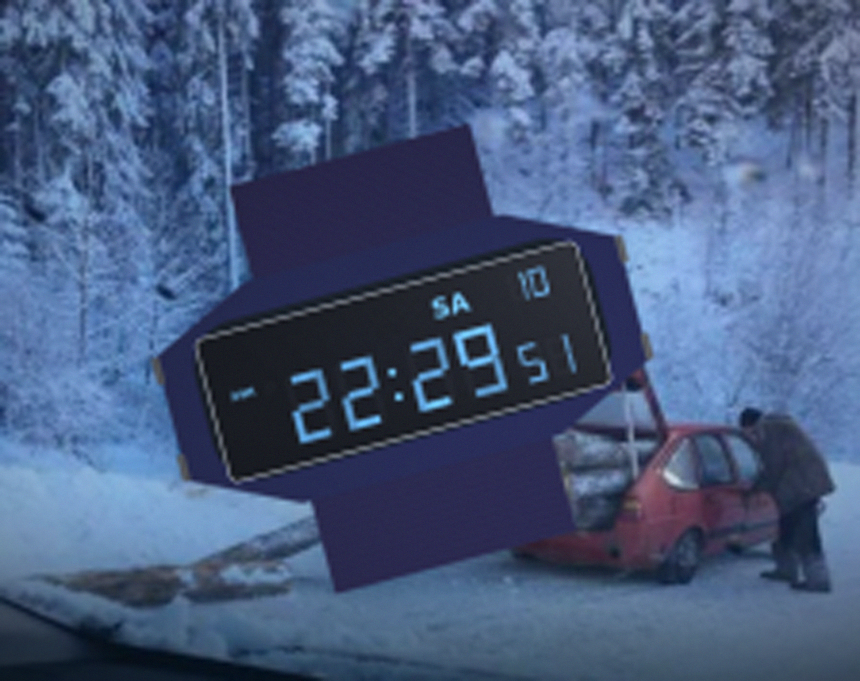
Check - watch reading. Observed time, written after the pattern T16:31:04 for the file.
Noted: T22:29:51
